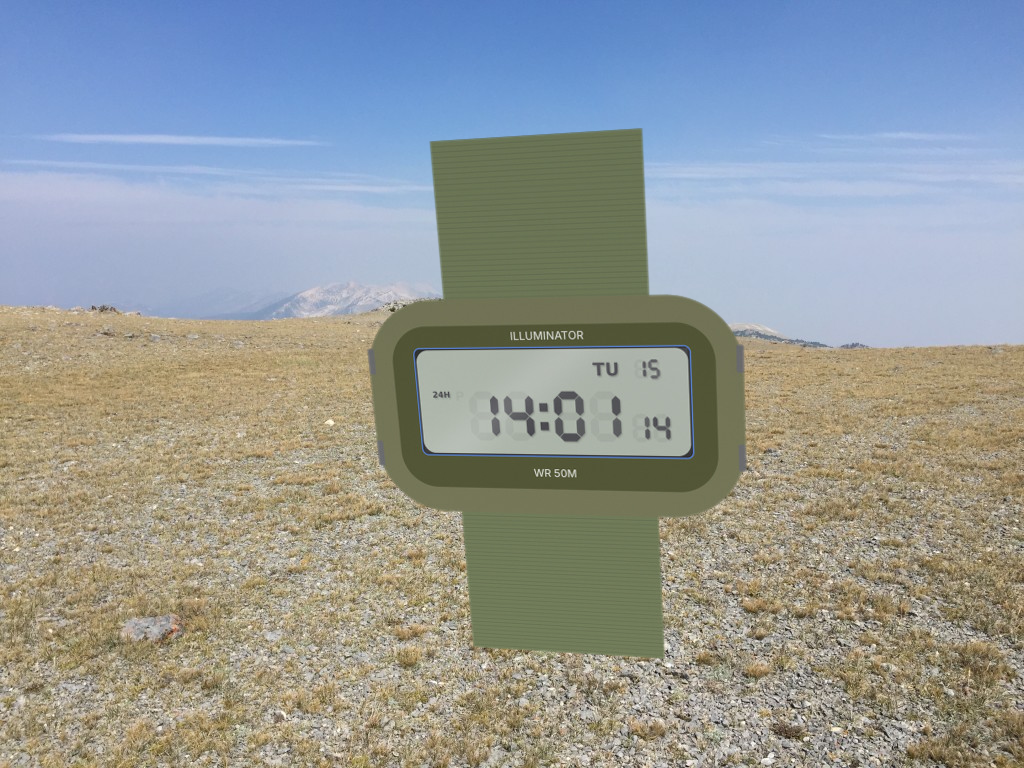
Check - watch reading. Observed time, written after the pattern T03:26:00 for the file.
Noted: T14:01:14
